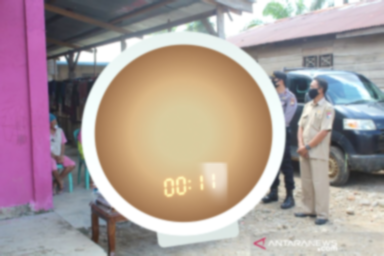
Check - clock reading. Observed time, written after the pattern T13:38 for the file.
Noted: T00:11
